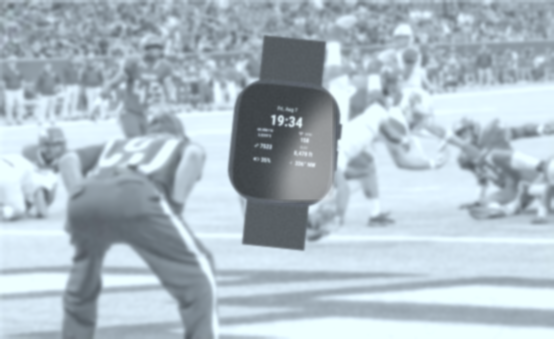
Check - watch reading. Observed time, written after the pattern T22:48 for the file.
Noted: T19:34
